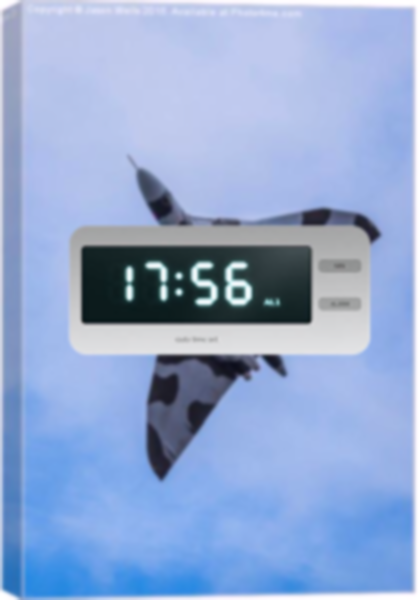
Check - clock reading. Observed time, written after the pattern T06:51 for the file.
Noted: T17:56
